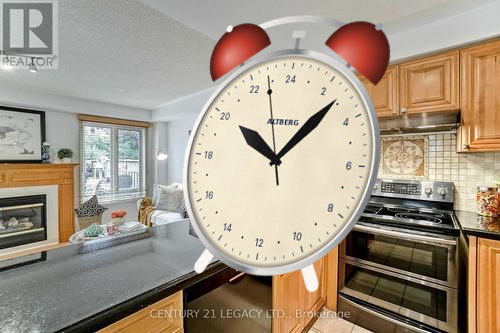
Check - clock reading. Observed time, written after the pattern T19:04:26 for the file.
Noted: T20:06:57
